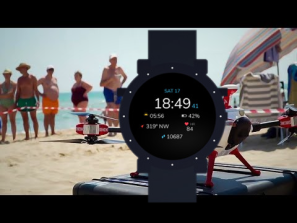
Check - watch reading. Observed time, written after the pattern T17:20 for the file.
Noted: T18:49
